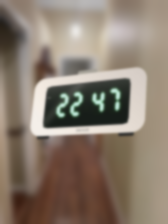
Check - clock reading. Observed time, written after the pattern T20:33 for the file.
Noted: T22:47
